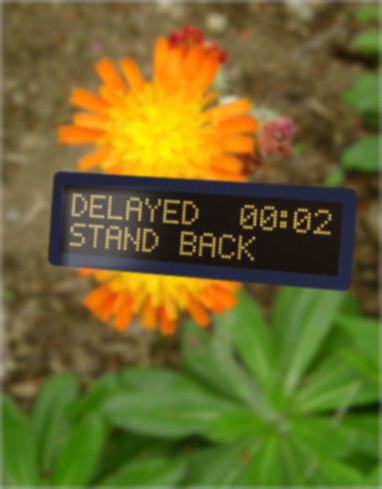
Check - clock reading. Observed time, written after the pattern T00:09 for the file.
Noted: T00:02
